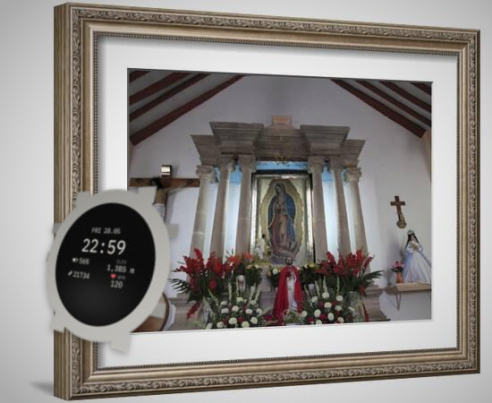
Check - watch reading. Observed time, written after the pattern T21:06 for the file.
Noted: T22:59
